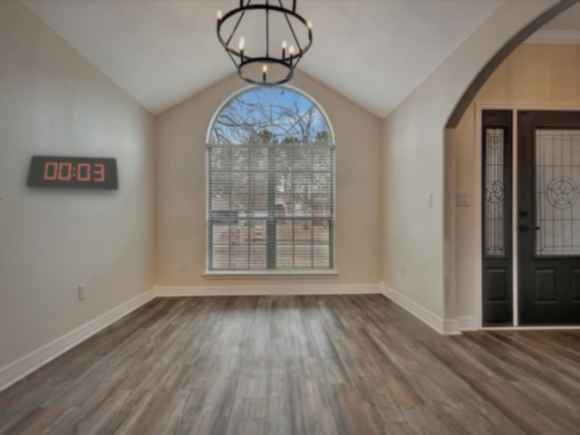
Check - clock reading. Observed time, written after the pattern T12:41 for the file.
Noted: T00:03
